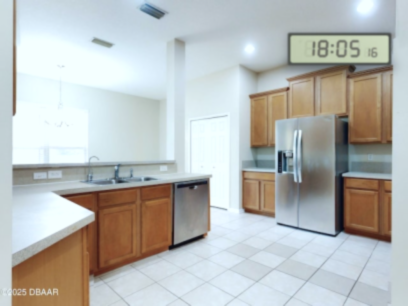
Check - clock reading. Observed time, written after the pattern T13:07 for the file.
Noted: T18:05
